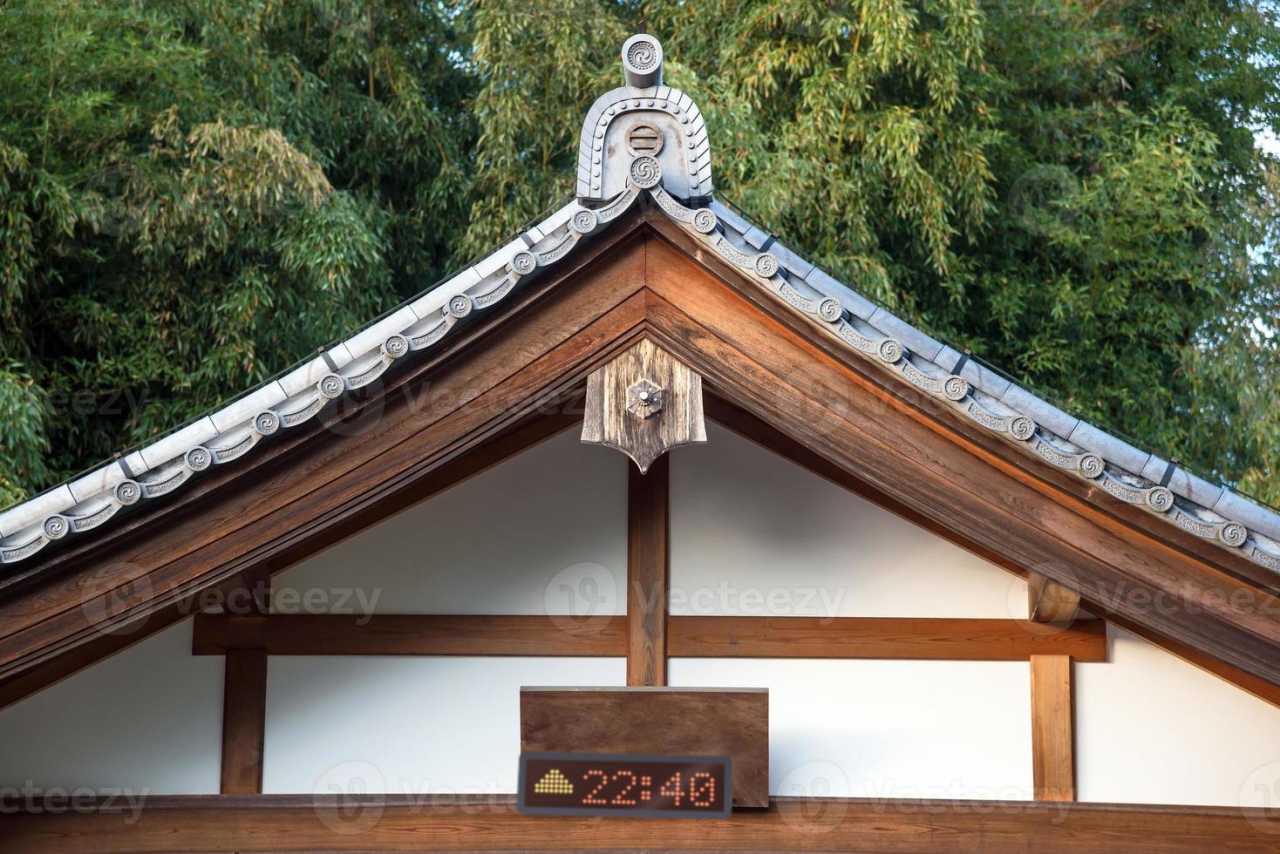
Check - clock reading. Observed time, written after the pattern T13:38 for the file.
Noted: T22:40
